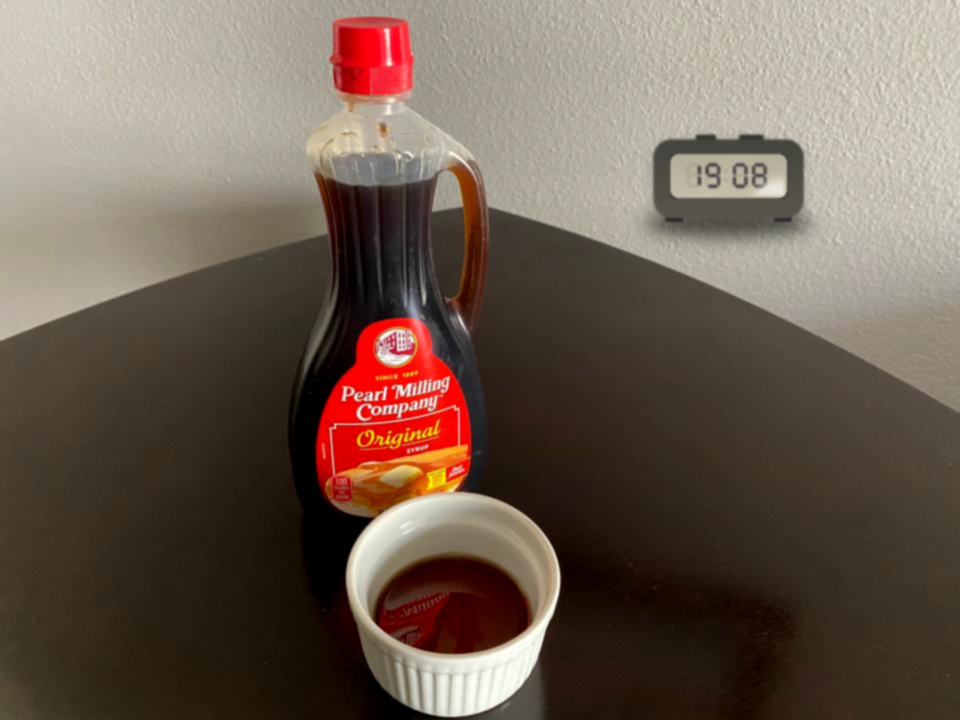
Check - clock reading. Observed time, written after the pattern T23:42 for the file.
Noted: T19:08
